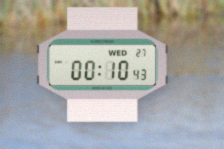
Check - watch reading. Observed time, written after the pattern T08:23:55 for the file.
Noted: T00:10:43
